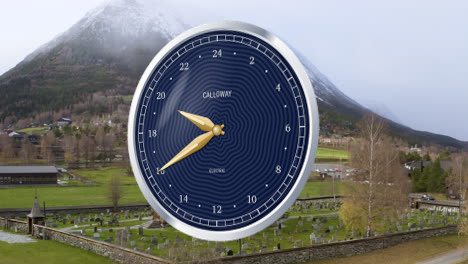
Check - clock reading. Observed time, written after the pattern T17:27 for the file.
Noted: T19:40
